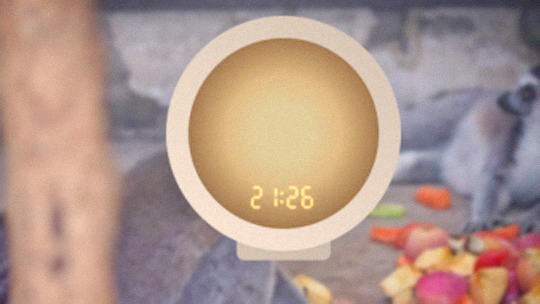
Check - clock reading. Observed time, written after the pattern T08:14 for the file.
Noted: T21:26
